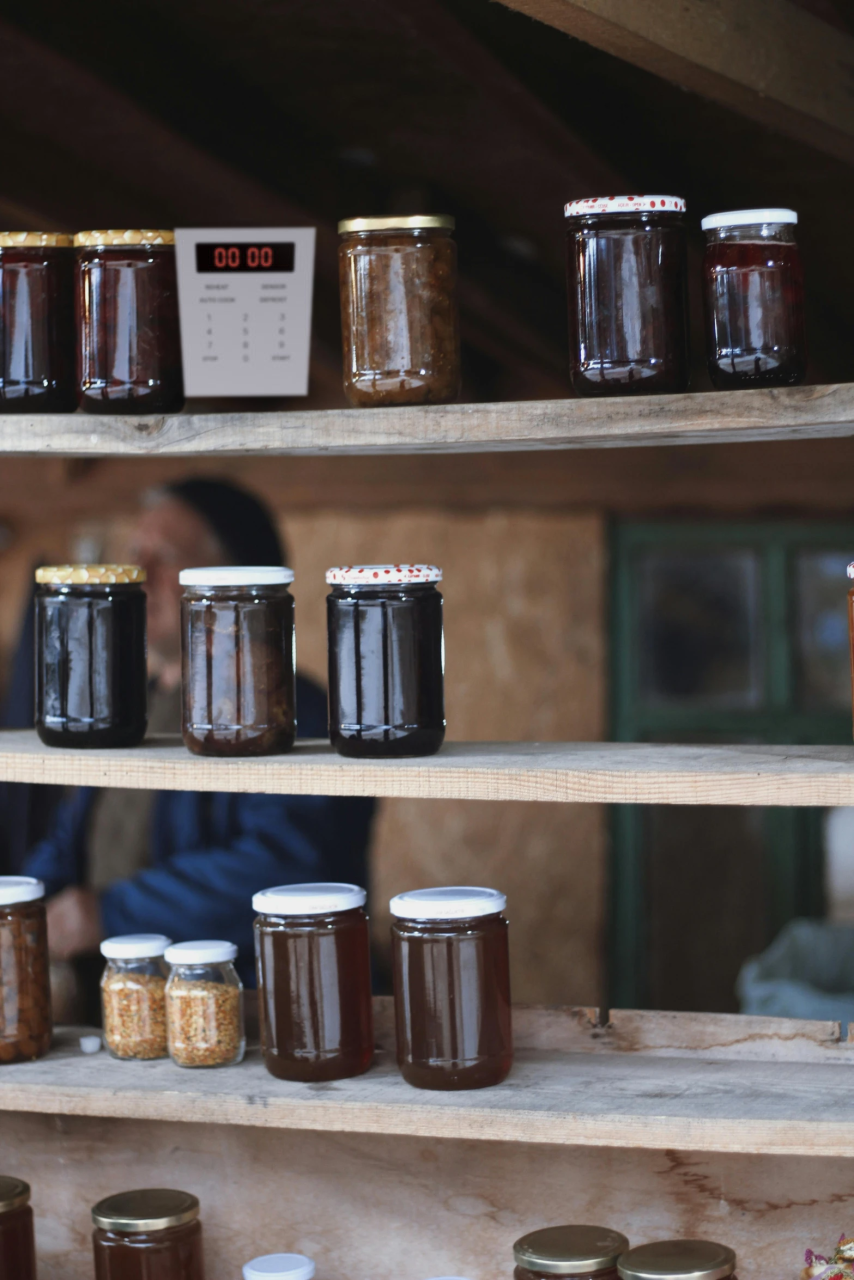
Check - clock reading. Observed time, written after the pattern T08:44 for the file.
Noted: T00:00
